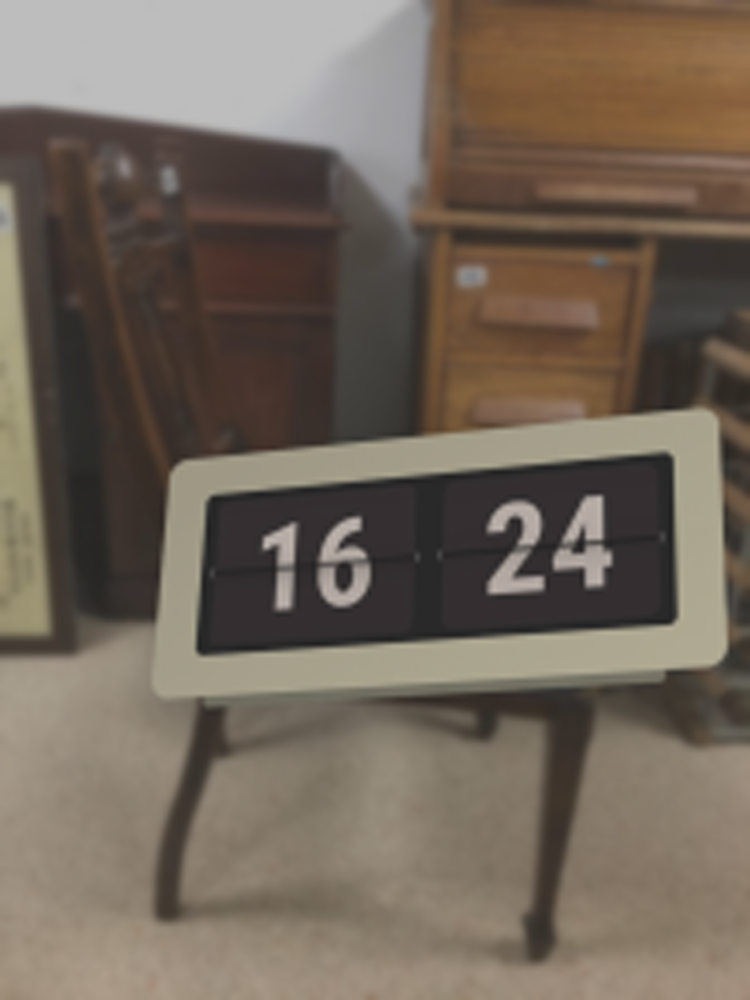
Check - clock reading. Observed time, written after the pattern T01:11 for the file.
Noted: T16:24
